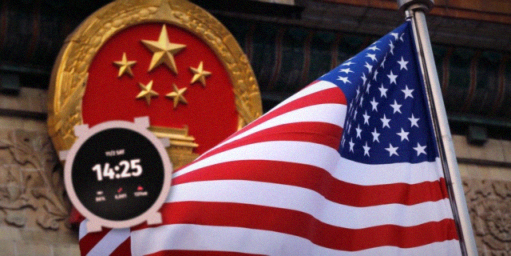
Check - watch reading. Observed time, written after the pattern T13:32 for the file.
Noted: T14:25
